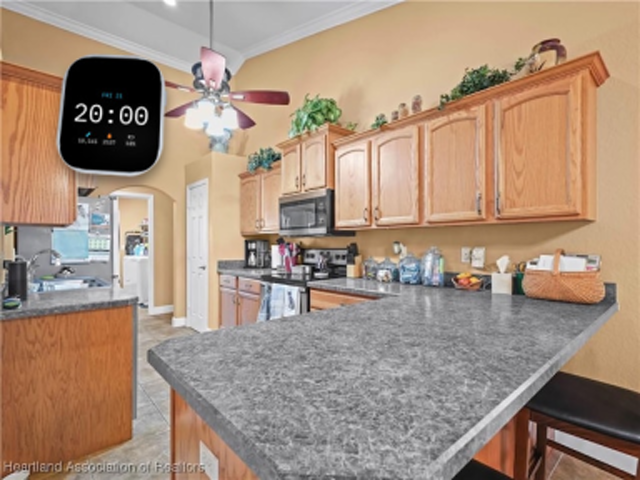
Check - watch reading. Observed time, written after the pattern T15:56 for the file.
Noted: T20:00
